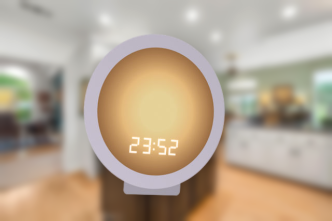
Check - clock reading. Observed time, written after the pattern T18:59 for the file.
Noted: T23:52
